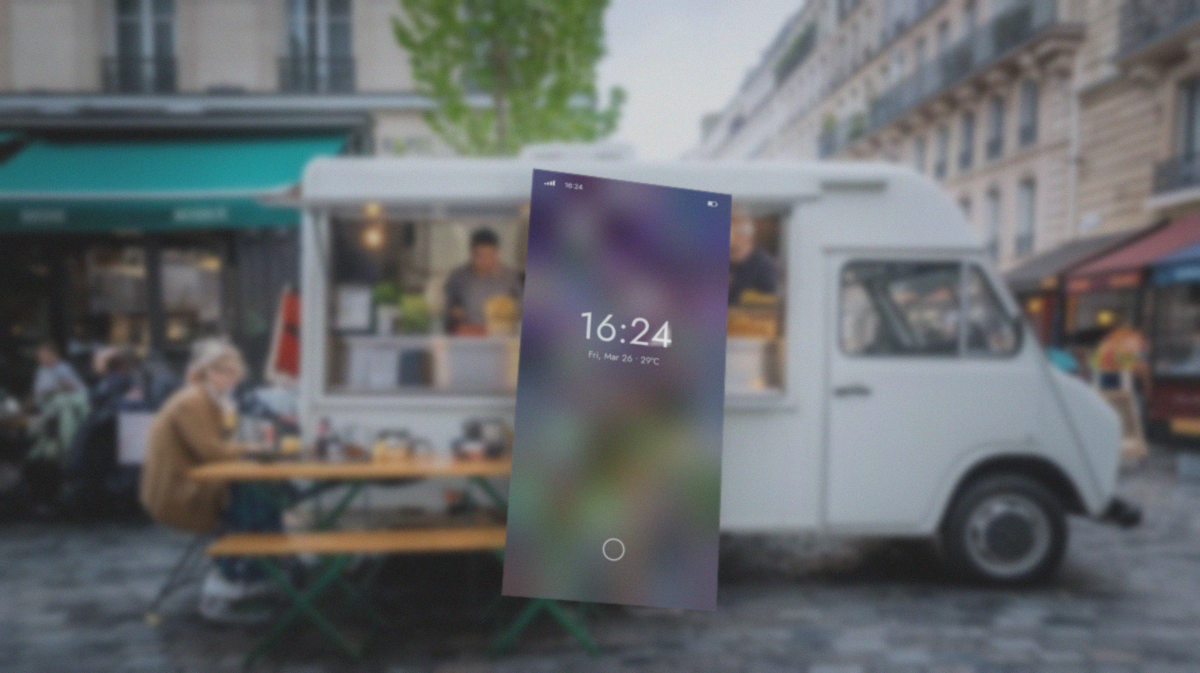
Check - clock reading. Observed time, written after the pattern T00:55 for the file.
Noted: T16:24
